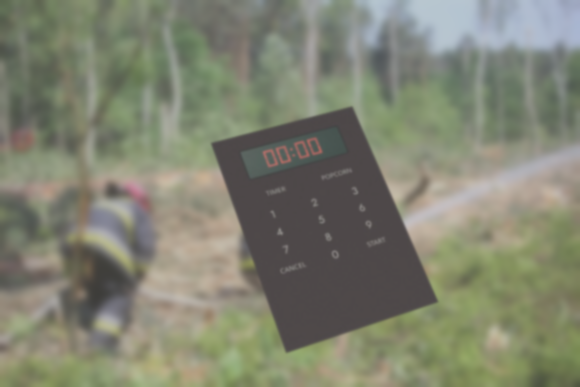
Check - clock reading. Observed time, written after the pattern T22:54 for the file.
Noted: T00:00
